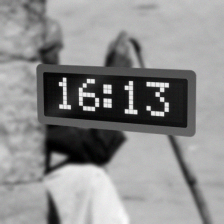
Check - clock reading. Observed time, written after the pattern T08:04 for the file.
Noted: T16:13
